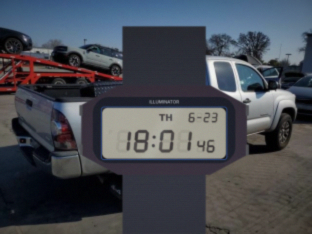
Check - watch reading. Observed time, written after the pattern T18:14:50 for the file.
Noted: T18:01:46
